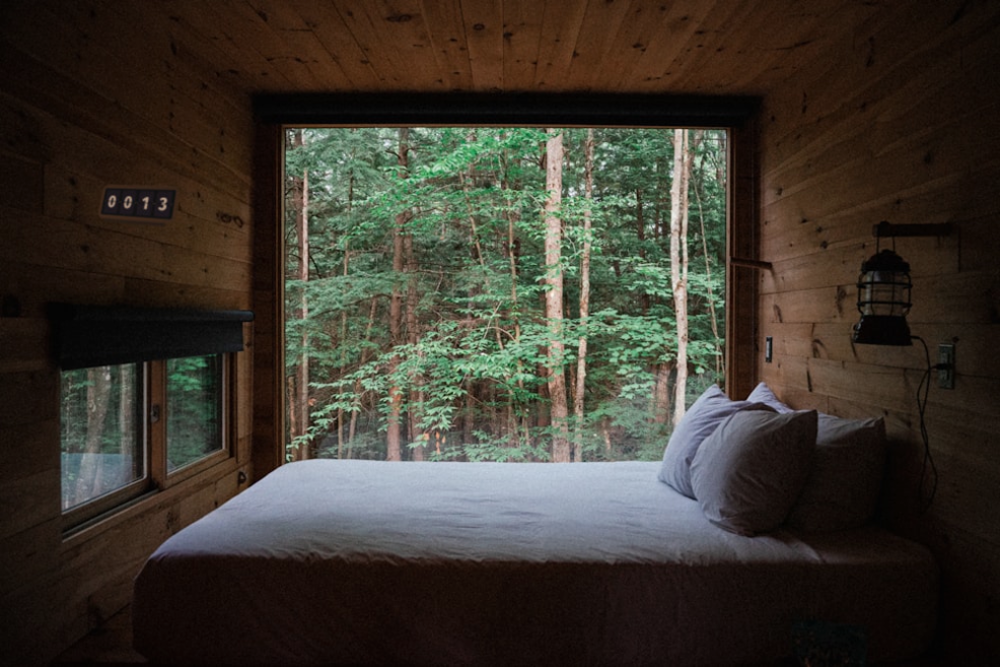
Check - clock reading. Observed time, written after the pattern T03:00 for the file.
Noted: T00:13
